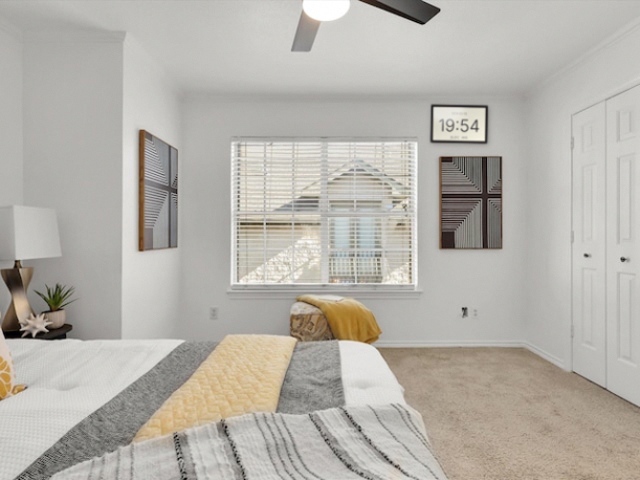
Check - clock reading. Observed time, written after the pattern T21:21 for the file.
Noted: T19:54
